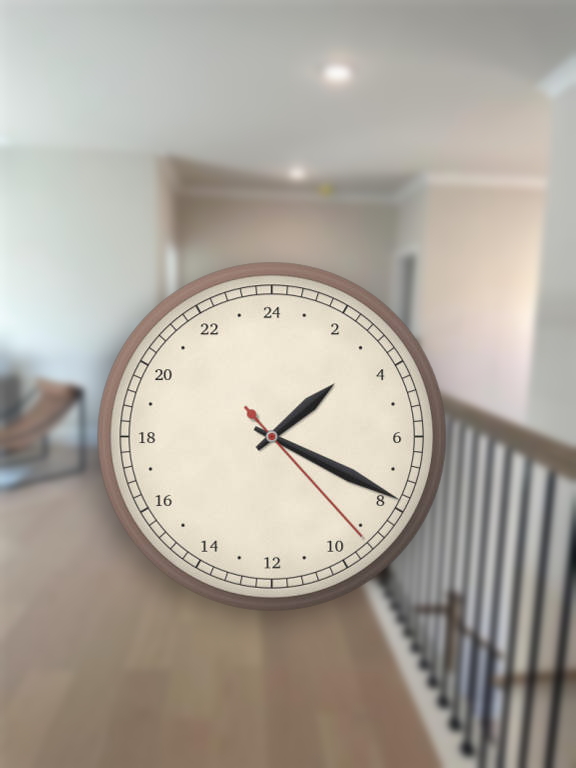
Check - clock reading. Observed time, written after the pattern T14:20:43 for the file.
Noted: T03:19:23
